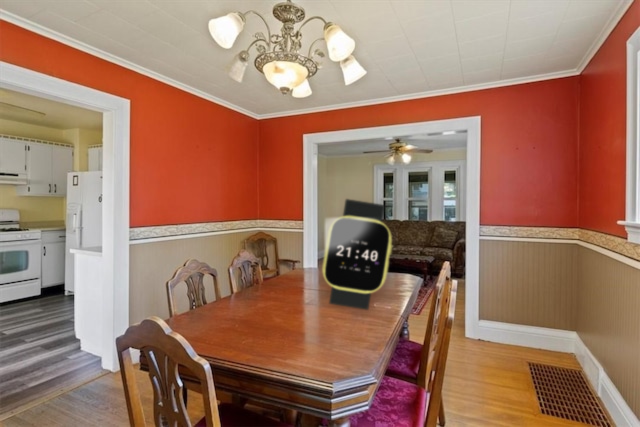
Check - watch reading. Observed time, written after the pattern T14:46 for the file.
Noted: T21:40
